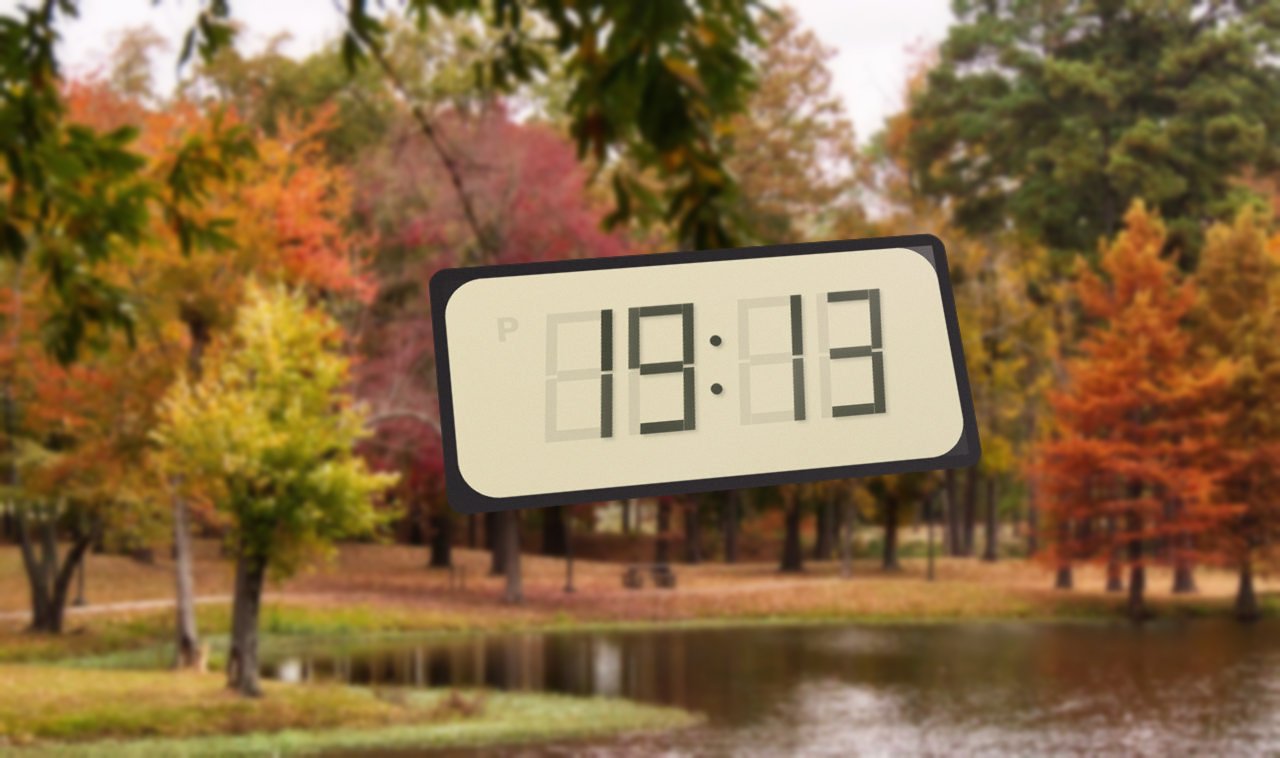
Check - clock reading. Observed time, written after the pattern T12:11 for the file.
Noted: T19:13
